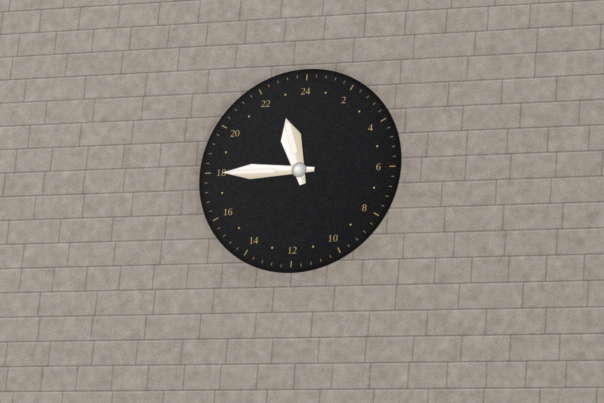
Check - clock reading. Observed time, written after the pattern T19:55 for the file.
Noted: T22:45
